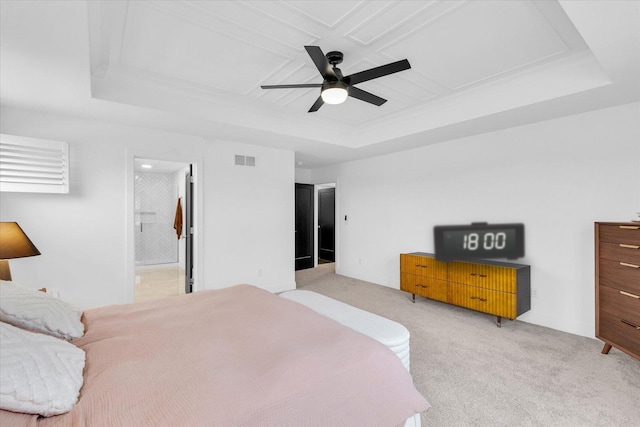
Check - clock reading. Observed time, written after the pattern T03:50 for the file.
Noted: T18:00
